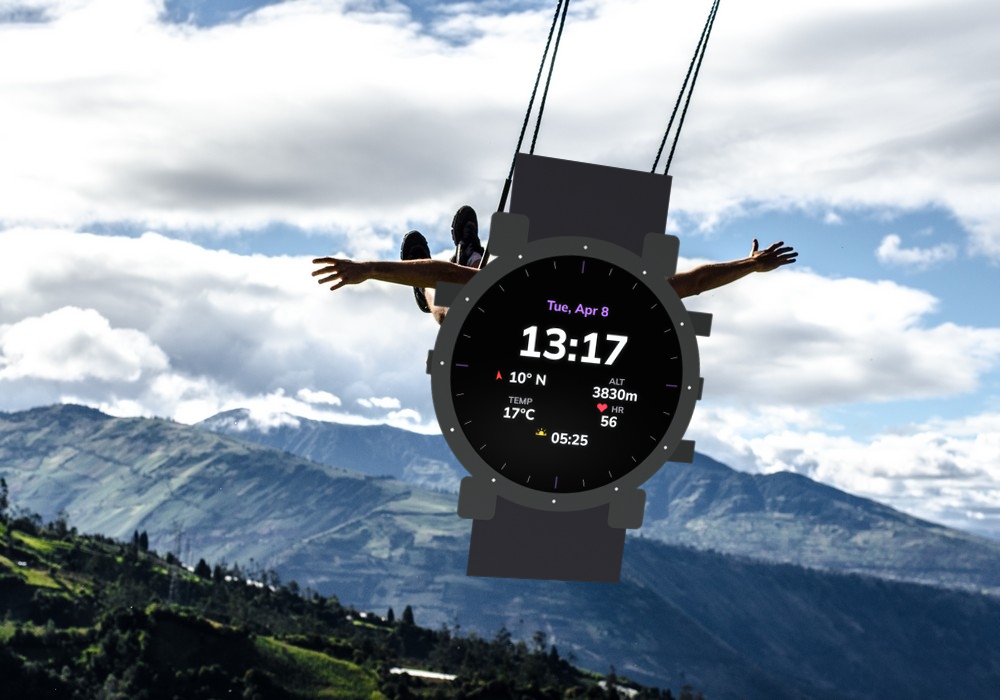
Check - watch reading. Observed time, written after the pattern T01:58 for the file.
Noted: T13:17
